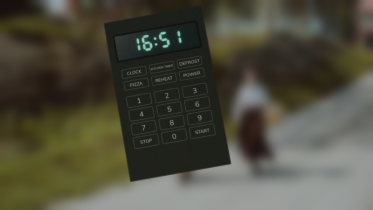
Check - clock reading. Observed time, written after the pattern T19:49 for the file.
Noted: T16:51
